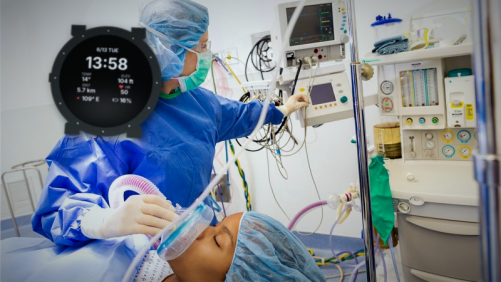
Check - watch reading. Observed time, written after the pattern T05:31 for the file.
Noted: T13:58
